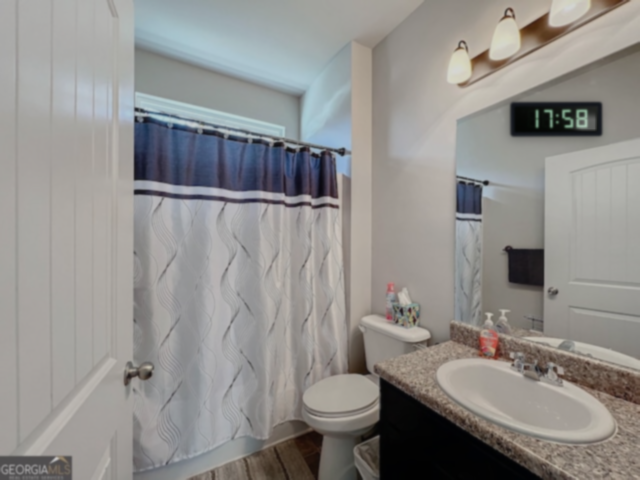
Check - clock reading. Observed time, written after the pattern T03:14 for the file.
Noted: T17:58
